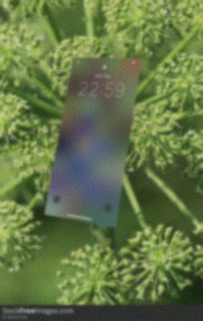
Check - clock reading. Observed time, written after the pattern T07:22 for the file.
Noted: T22:59
